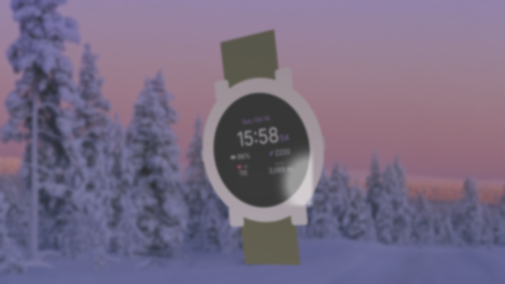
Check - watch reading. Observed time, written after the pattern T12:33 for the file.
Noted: T15:58
